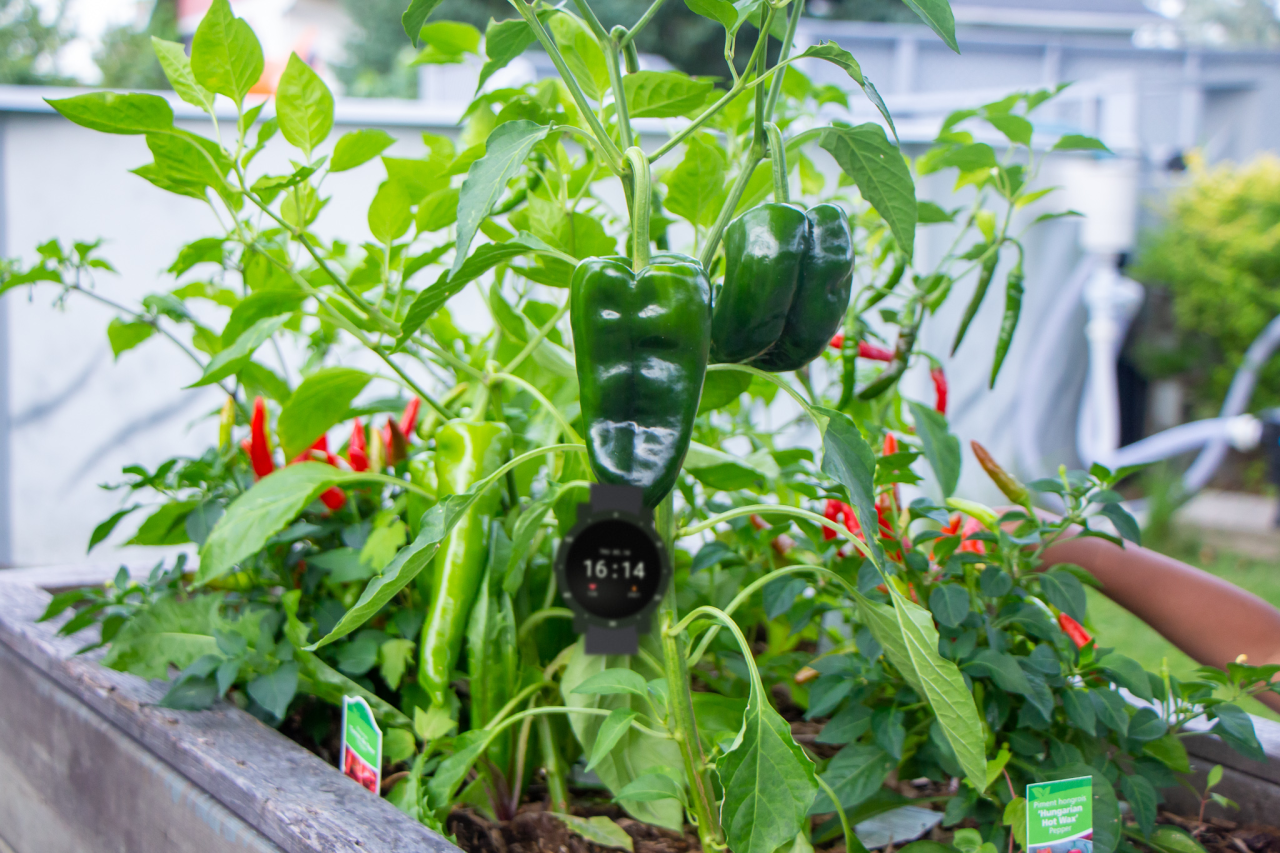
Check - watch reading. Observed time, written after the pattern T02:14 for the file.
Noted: T16:14
